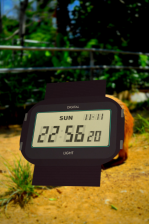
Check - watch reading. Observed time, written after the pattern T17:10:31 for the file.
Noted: T22:56:20
